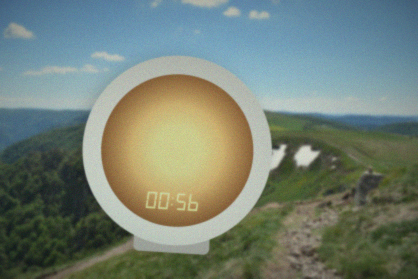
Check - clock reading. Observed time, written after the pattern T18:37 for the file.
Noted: T00:56
